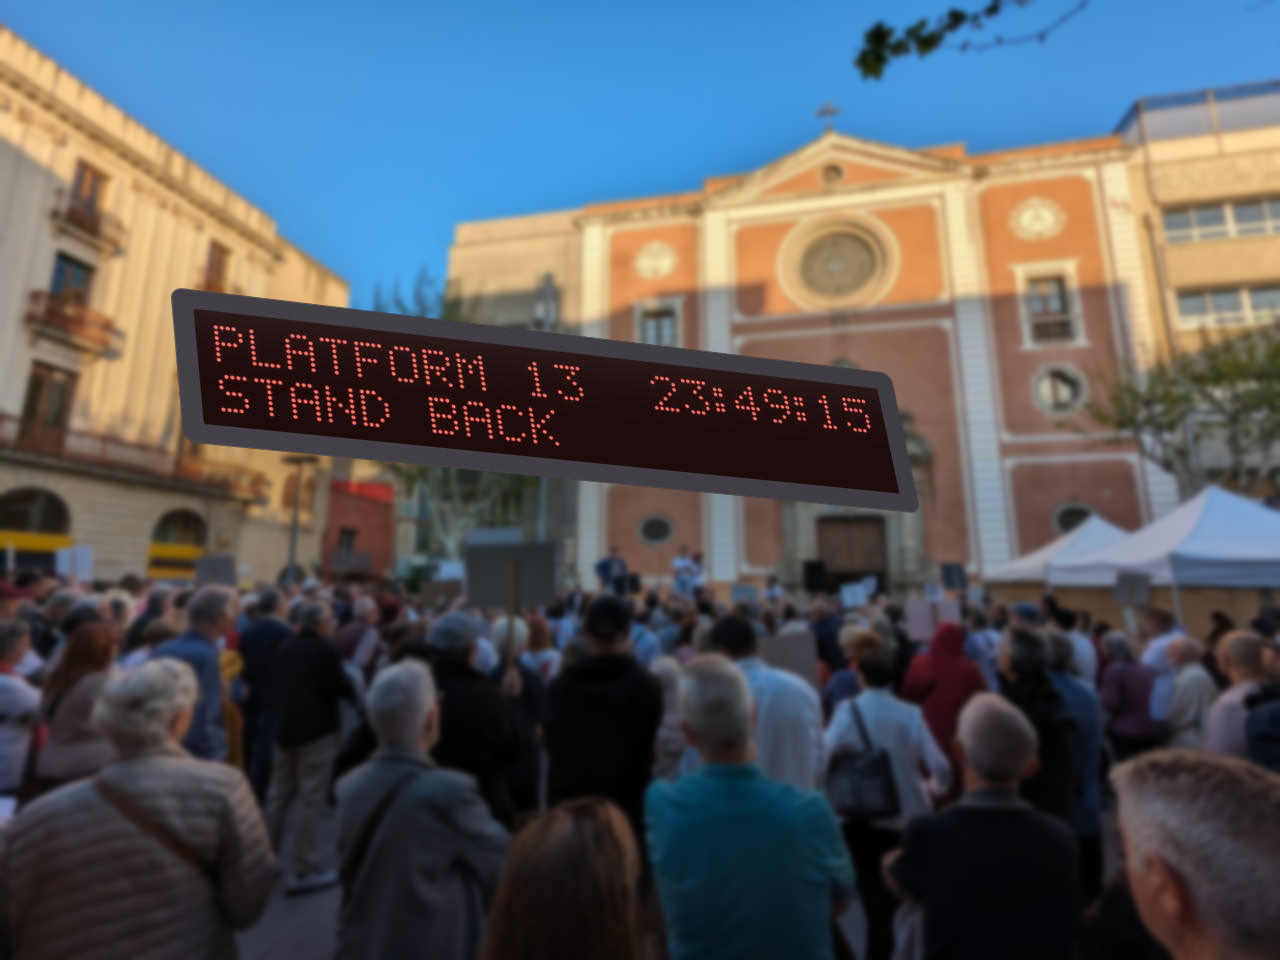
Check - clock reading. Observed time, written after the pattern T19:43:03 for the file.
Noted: T23:49:15
